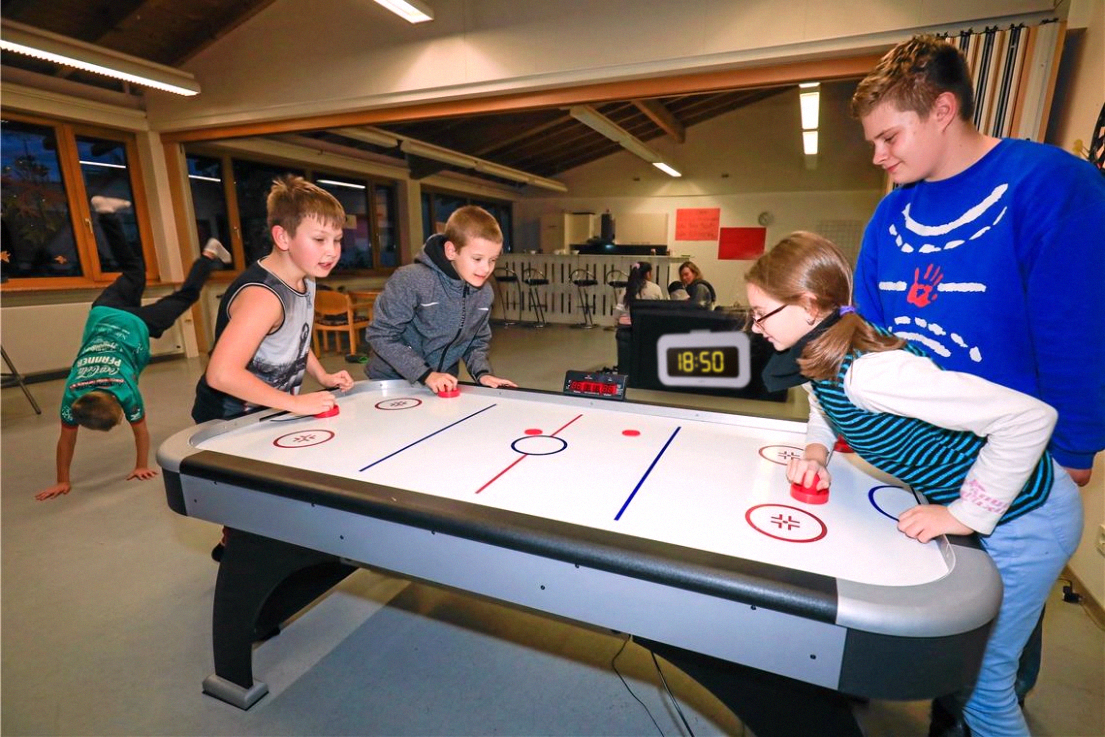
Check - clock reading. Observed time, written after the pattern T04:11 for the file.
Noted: T18:50
